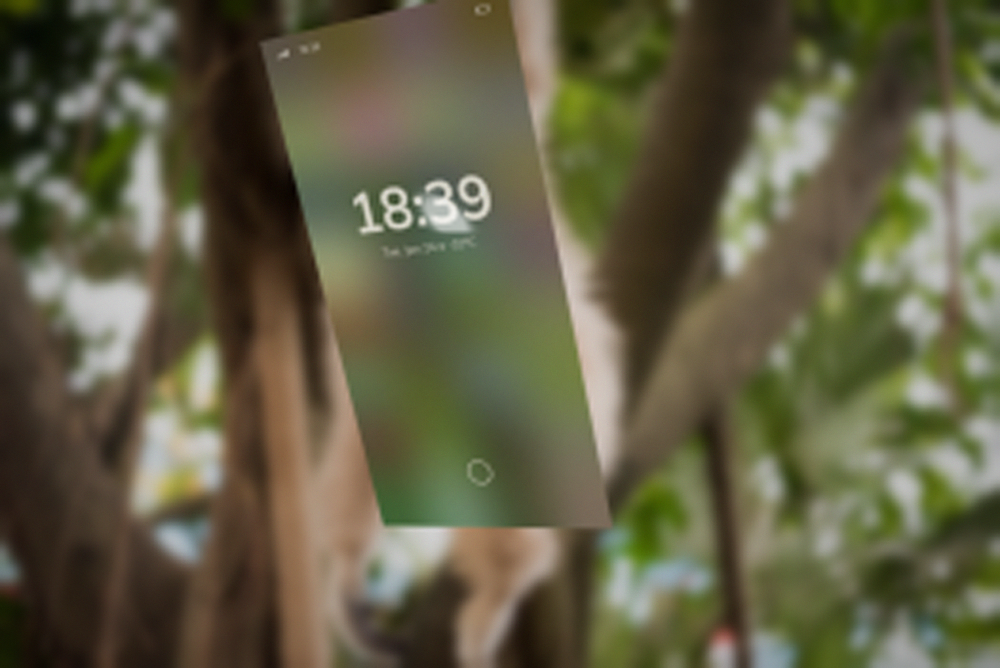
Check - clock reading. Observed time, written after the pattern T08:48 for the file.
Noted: T18:39
